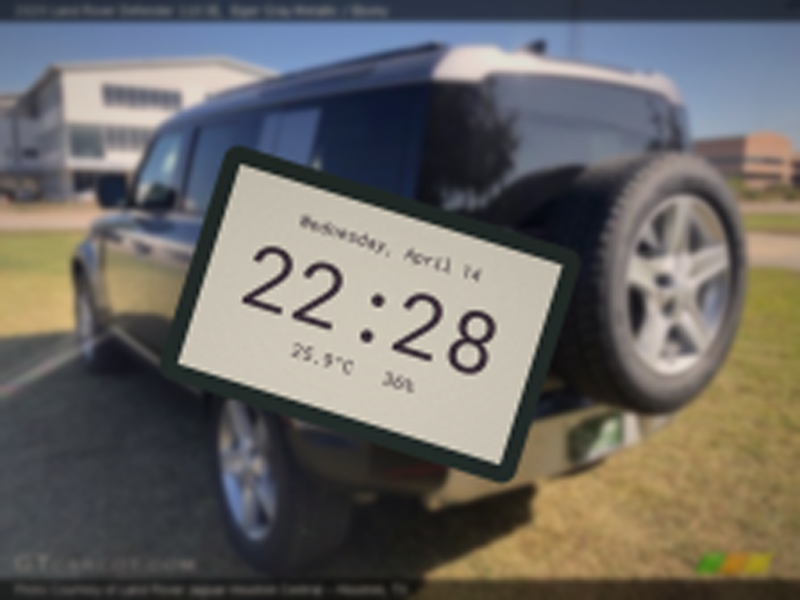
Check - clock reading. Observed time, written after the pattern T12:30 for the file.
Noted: T22:28
